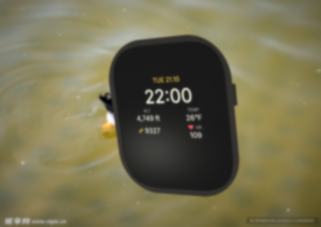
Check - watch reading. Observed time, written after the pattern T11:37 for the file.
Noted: T22:00
